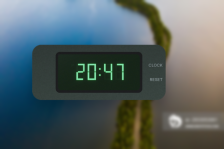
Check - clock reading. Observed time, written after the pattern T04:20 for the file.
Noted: T20:47
